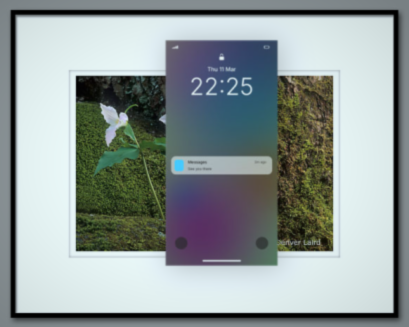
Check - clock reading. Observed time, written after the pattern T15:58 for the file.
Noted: T22:25
